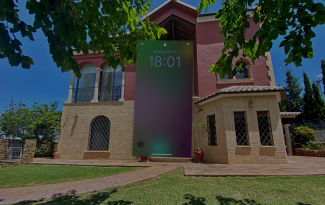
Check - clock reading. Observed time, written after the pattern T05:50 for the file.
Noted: T18:01
